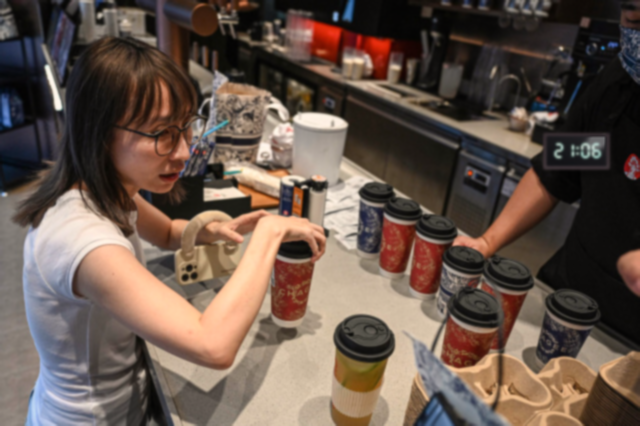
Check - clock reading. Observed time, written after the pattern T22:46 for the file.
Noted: T21:06
